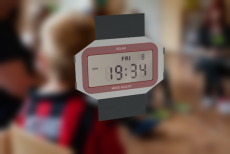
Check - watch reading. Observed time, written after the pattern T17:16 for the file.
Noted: T19:34
